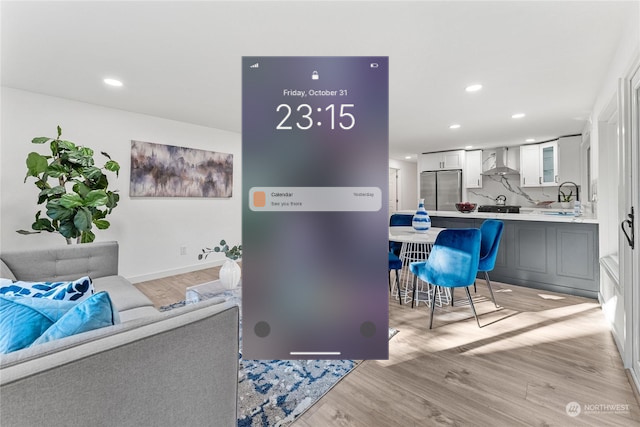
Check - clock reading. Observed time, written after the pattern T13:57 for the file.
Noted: T23:15
